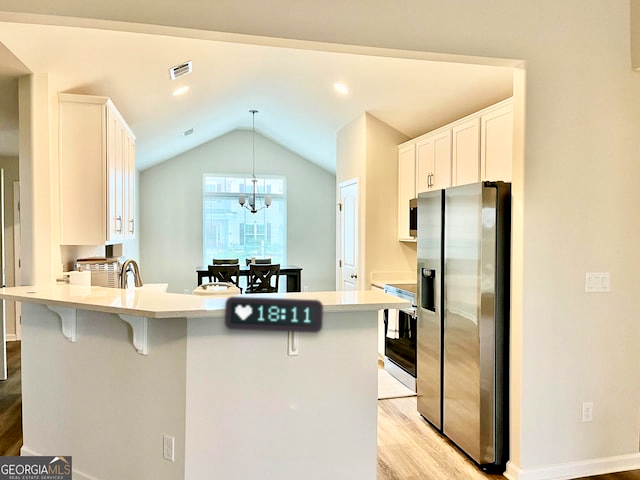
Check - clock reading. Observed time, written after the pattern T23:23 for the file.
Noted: T18:11
